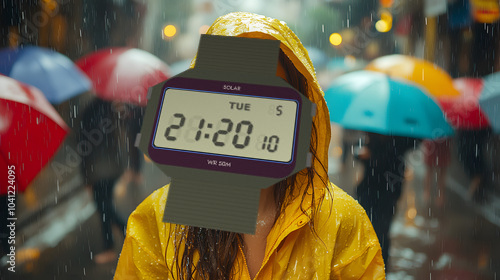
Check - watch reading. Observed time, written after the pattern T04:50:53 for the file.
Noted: T21:20:10
